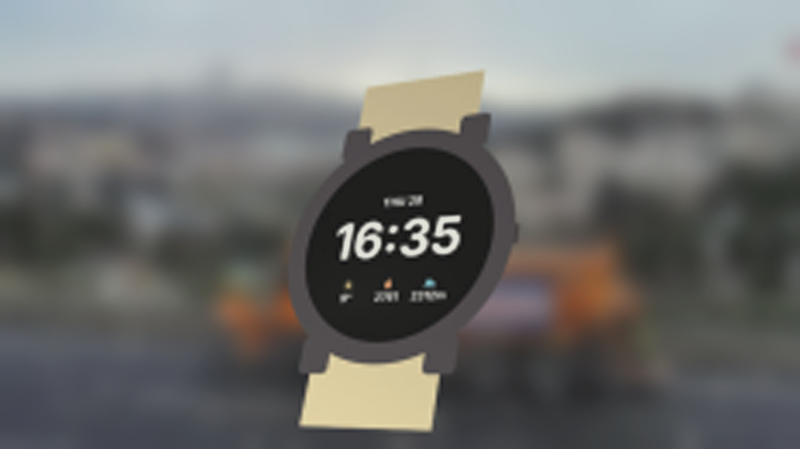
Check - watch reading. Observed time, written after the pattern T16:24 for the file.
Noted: T16:35
